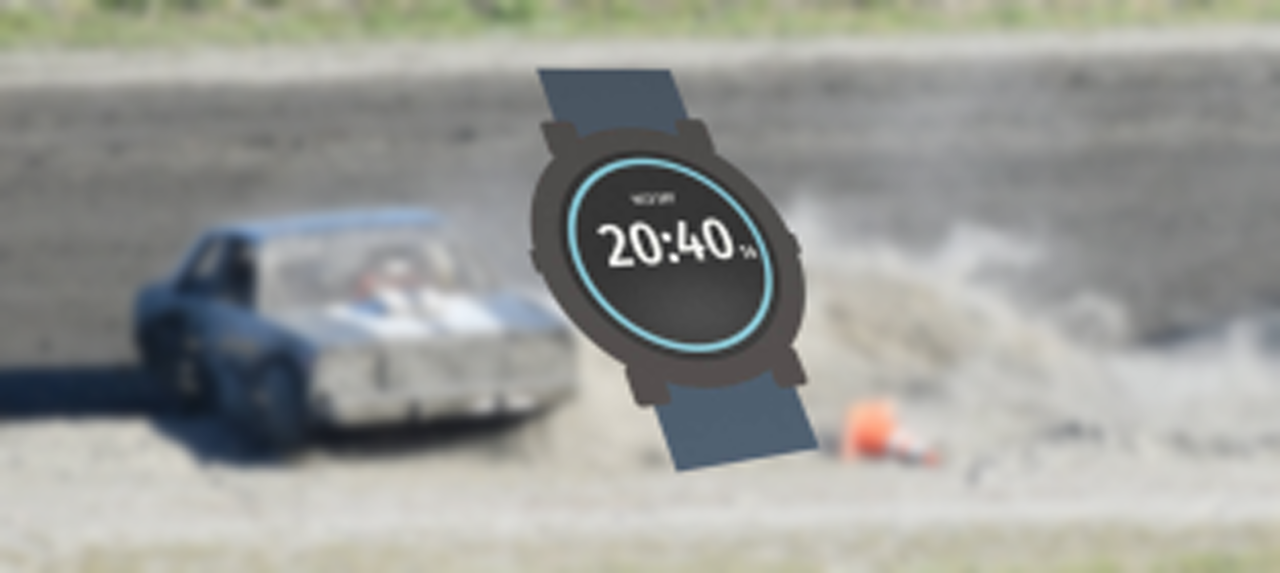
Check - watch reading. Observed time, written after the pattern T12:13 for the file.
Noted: T20:40
